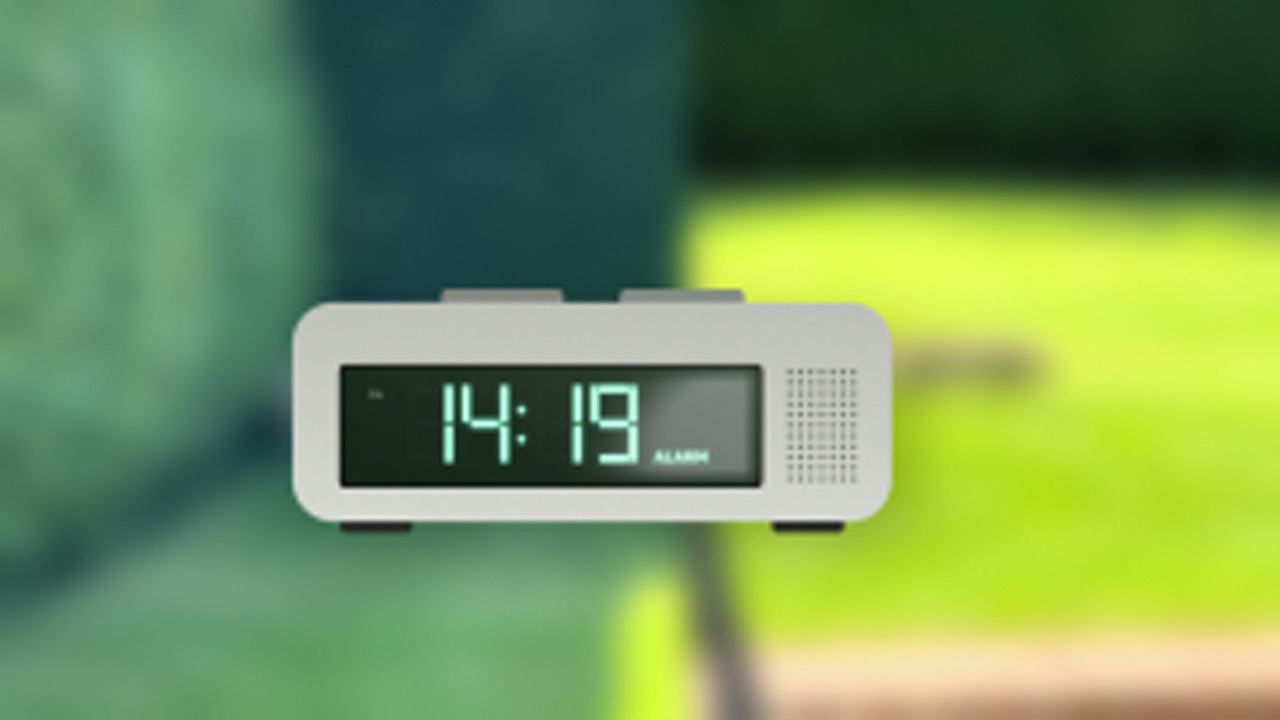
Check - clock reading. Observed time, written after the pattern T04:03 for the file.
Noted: T14:19
